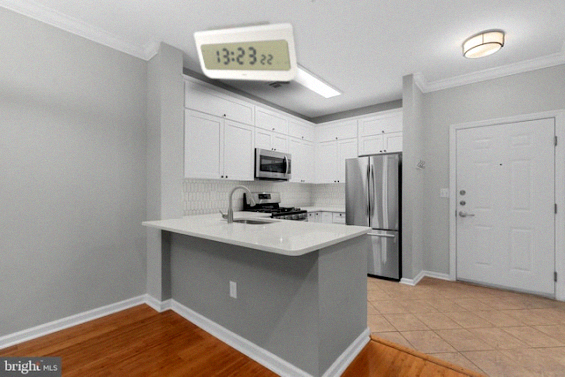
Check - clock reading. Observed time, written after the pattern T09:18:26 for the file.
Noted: T13:23:22
